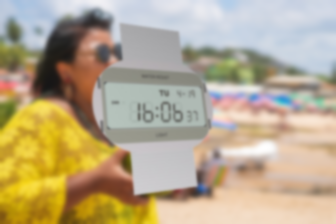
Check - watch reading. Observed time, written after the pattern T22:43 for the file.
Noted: T16:06
